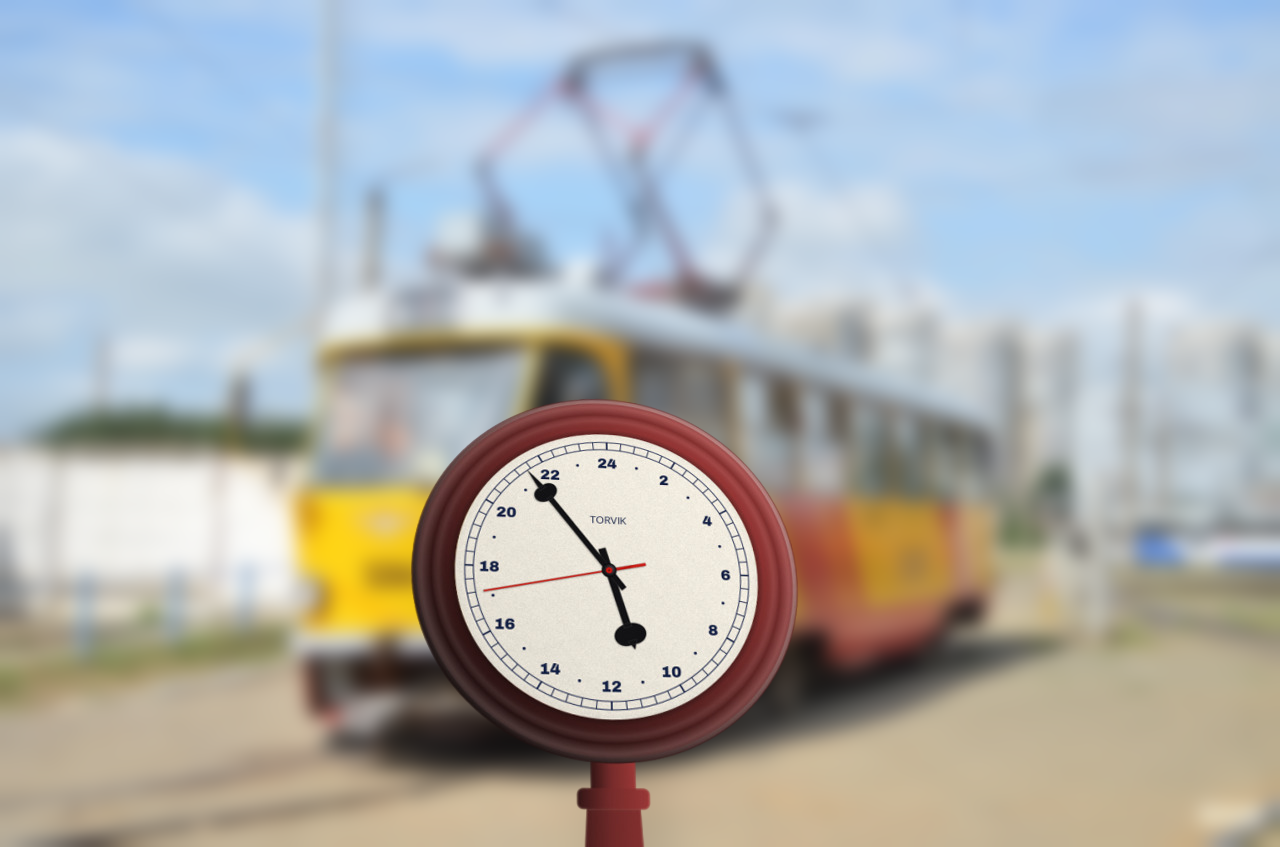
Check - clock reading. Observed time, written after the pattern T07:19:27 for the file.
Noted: T10:53:43
